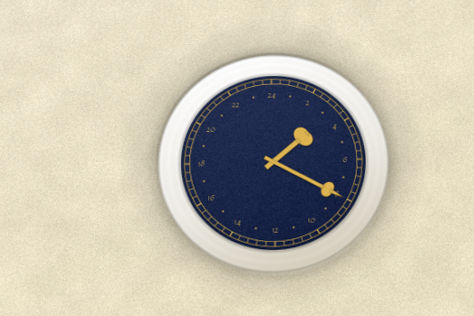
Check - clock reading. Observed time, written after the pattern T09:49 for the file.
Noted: T03:20
